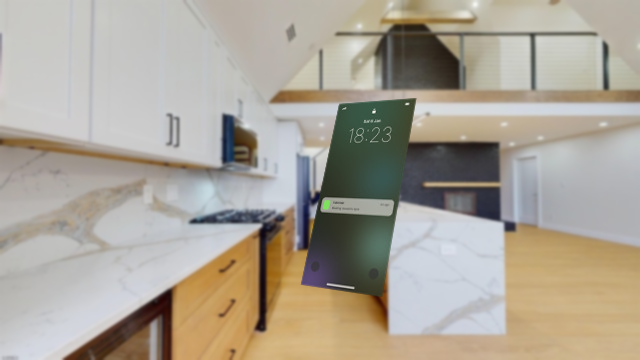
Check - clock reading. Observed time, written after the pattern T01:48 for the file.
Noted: T18:23
